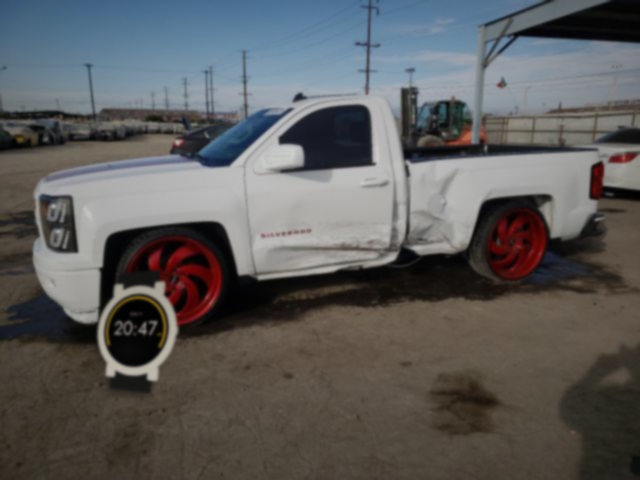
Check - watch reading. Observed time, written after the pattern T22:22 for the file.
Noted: T20:47
